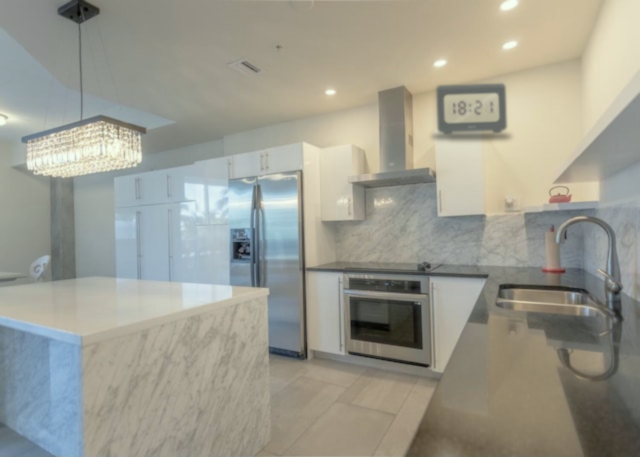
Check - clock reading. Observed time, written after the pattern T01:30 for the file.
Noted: T18:21
